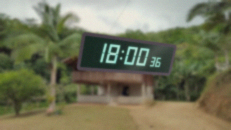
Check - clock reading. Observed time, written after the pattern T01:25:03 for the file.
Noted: T18:00:36
